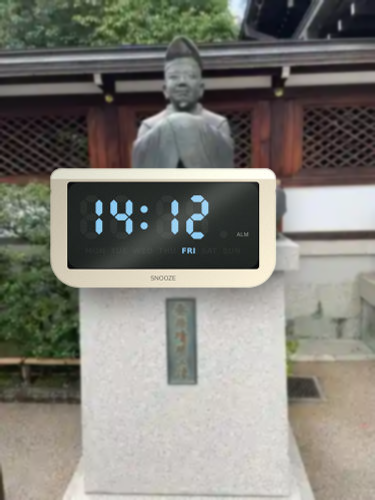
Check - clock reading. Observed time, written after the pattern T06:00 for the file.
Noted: T14:12
